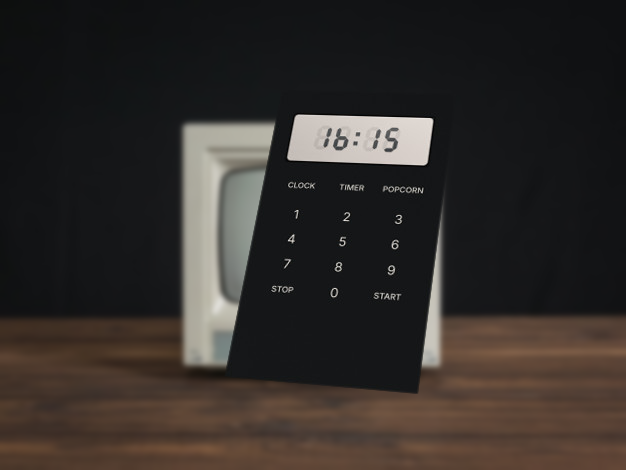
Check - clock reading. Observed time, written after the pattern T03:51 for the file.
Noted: T16:15
